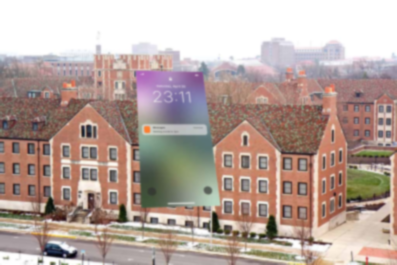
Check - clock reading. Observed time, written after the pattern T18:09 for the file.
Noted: T23:11
